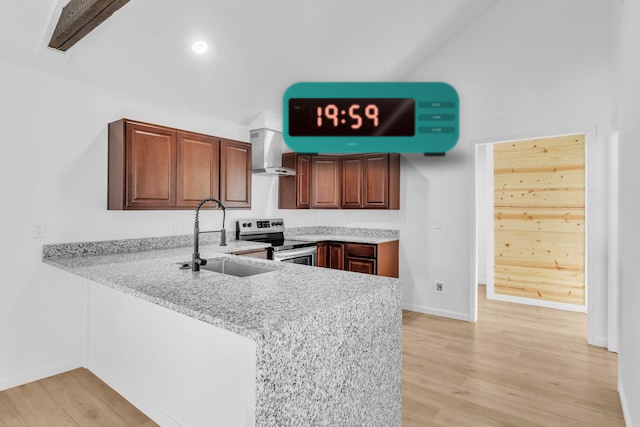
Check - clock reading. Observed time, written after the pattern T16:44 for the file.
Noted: T19:59
